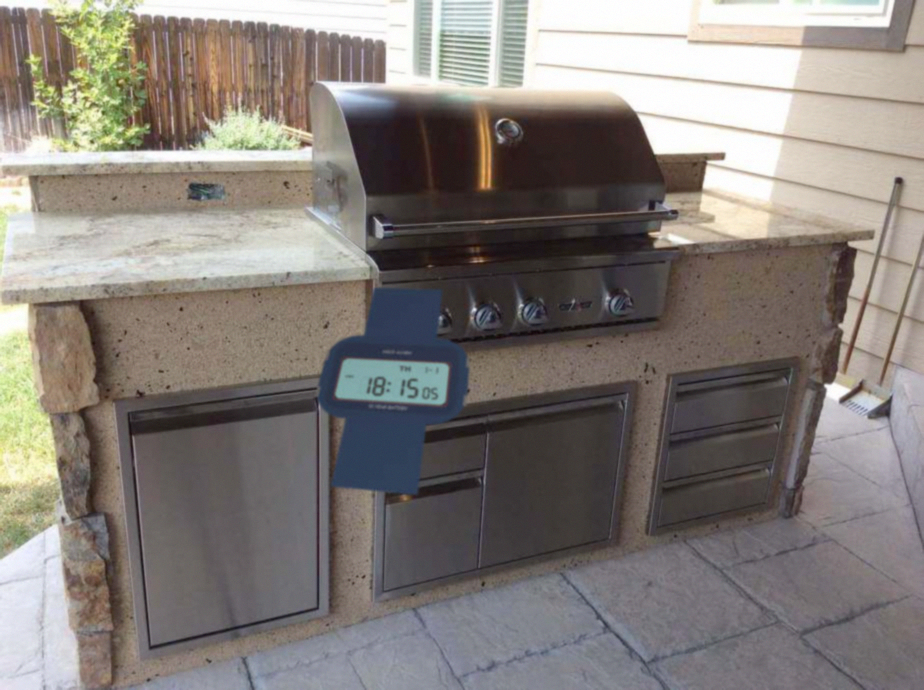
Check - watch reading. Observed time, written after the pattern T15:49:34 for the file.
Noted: T18:15:05
